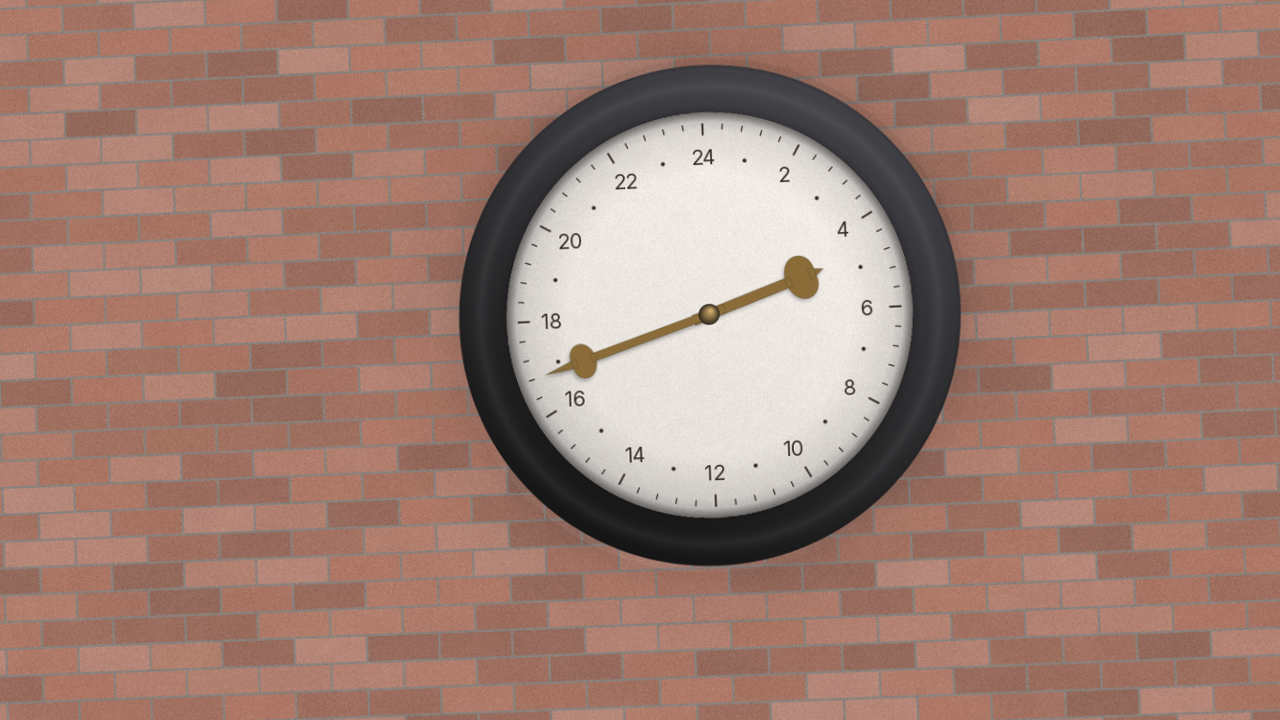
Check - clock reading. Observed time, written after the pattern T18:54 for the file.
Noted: T04:42
